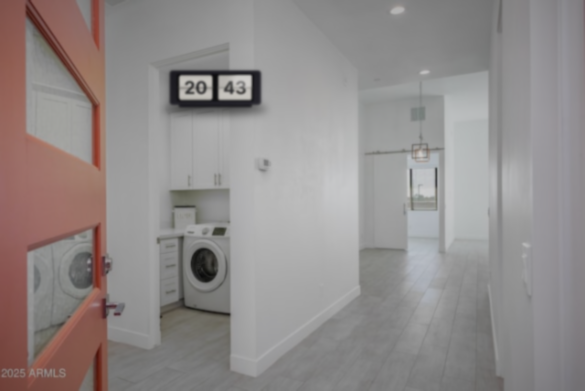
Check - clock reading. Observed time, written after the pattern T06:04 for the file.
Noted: T20:43
